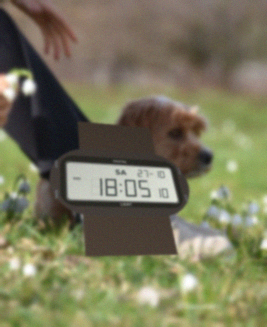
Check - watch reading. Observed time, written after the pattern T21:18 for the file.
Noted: T18:05
